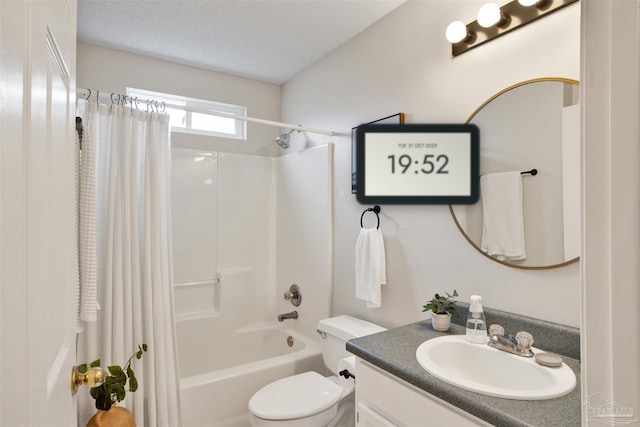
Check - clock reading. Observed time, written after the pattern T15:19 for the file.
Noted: T19:52
